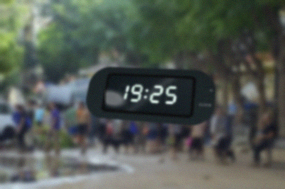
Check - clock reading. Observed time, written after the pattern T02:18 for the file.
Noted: T19:25
